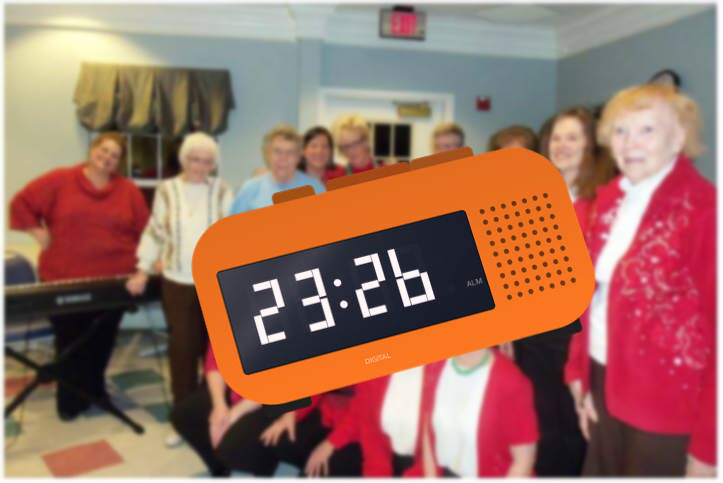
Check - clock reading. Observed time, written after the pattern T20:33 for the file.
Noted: T23:26
